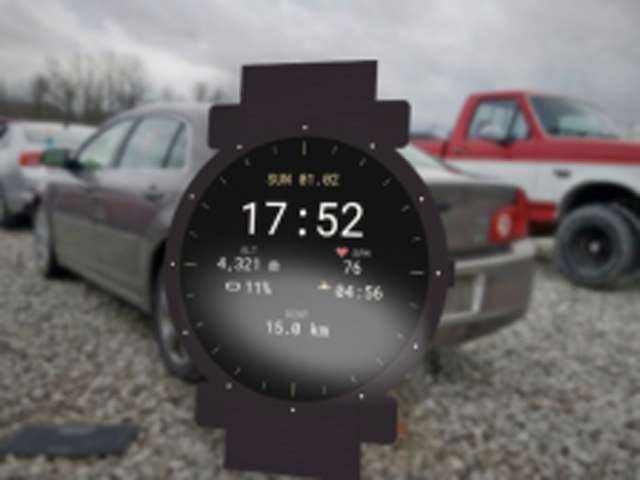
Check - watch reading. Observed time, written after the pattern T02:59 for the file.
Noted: T17:52
